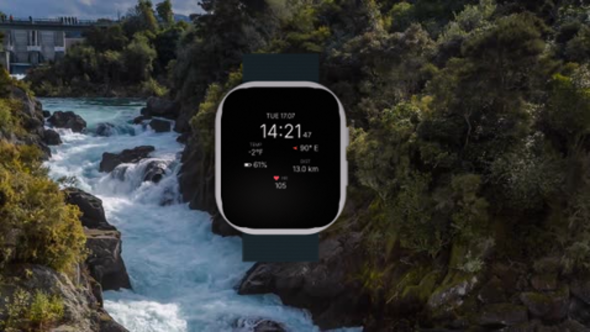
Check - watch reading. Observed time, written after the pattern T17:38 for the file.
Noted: T14:21
